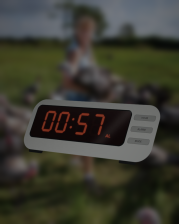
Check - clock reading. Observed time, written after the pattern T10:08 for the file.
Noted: T00:57
